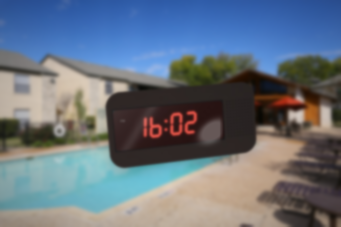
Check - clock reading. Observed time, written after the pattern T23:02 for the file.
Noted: T16:02
